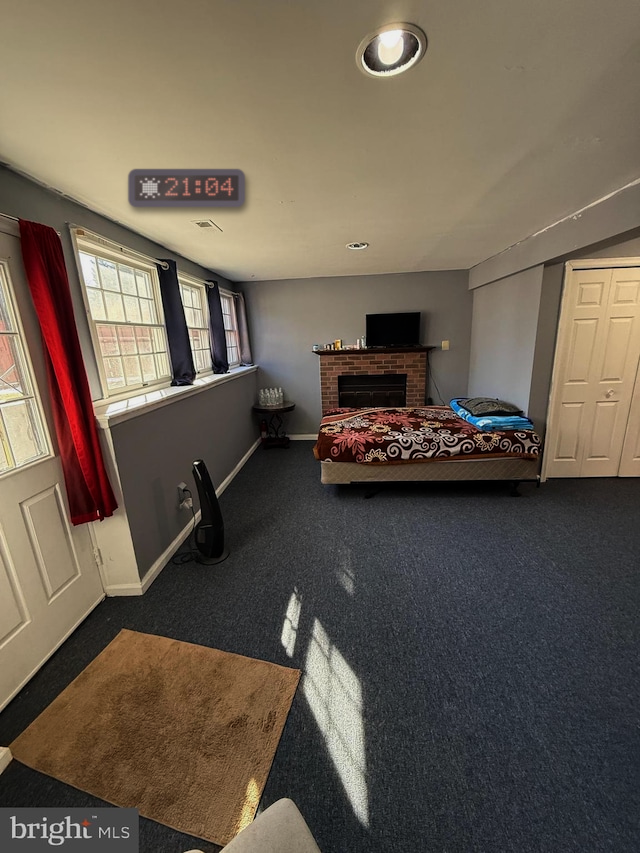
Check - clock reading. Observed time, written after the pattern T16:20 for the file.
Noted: T21:04
